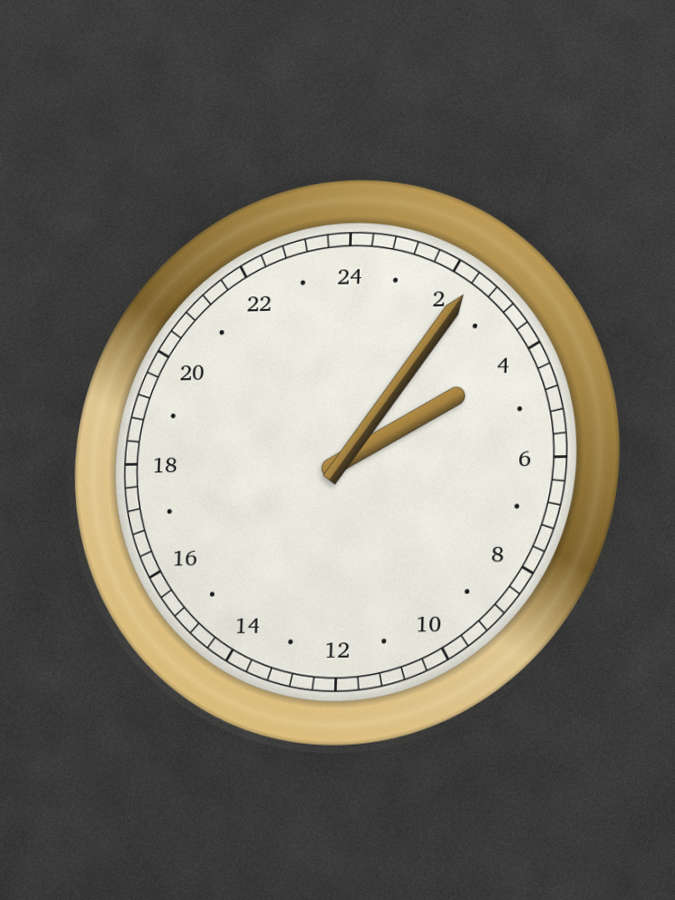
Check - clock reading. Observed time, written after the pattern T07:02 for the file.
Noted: T04:06
